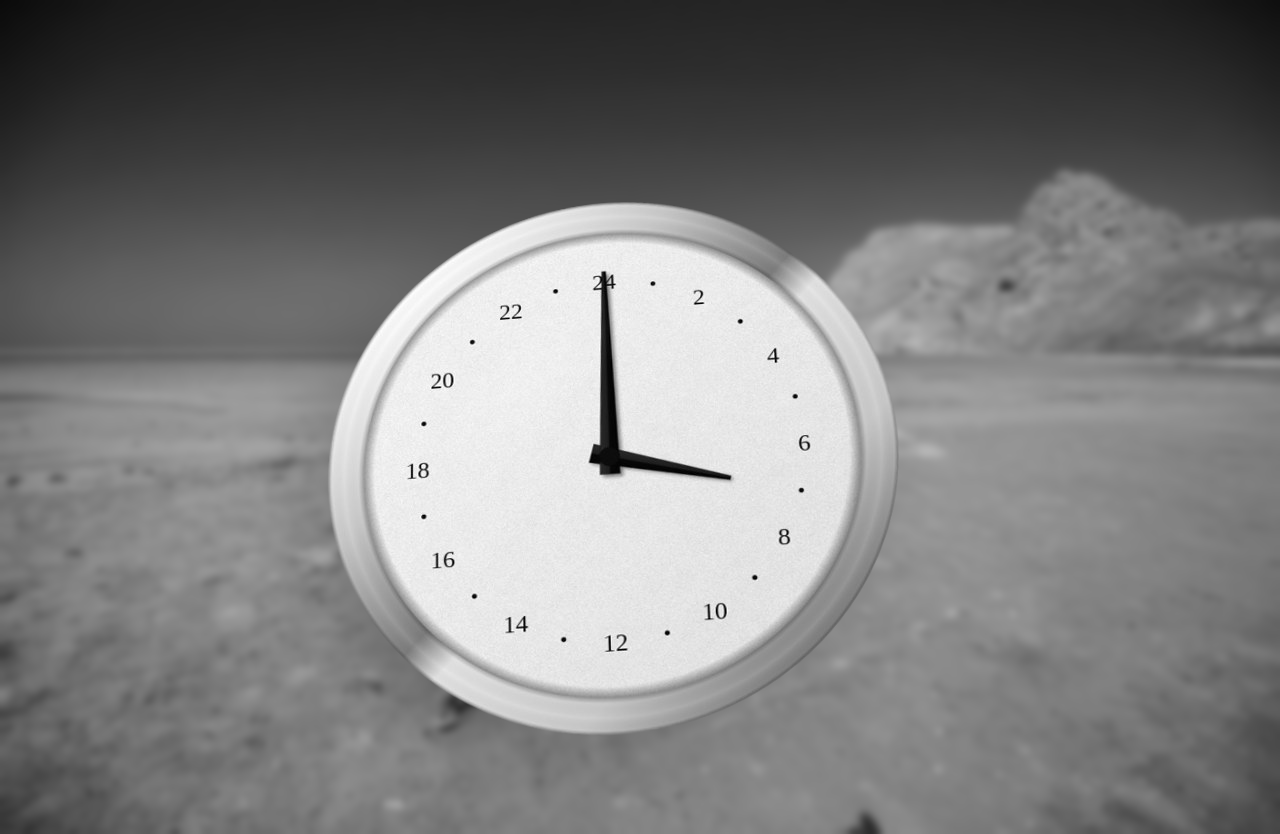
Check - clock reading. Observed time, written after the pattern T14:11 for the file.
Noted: T07:00
